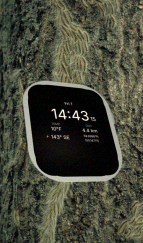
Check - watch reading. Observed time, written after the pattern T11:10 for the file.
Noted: T14:43
